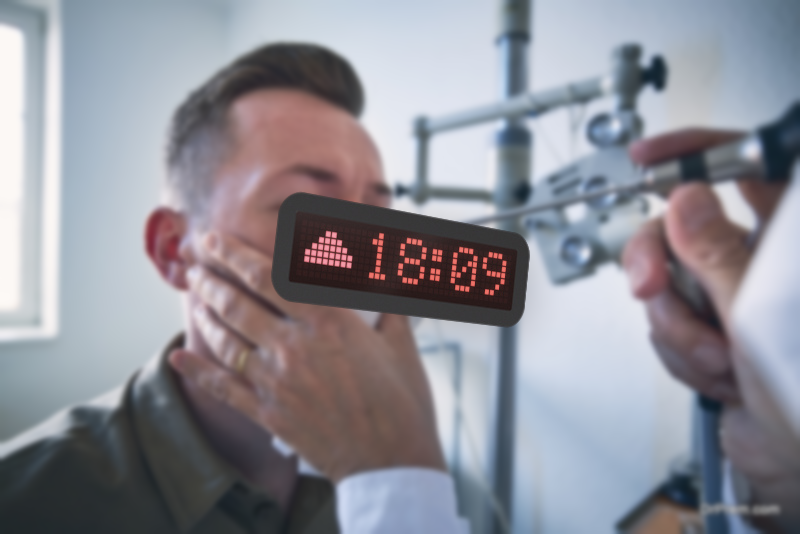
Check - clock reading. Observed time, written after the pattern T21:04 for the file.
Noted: T18:09
